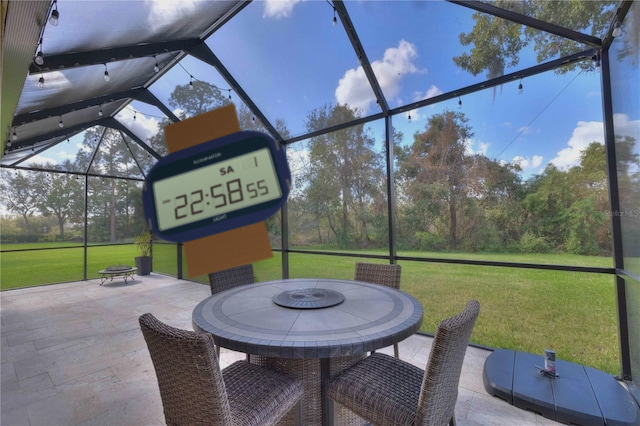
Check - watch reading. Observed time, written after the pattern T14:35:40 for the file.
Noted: T22:58:55
